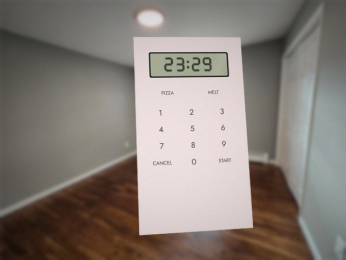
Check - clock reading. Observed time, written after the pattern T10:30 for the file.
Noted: T23:29
